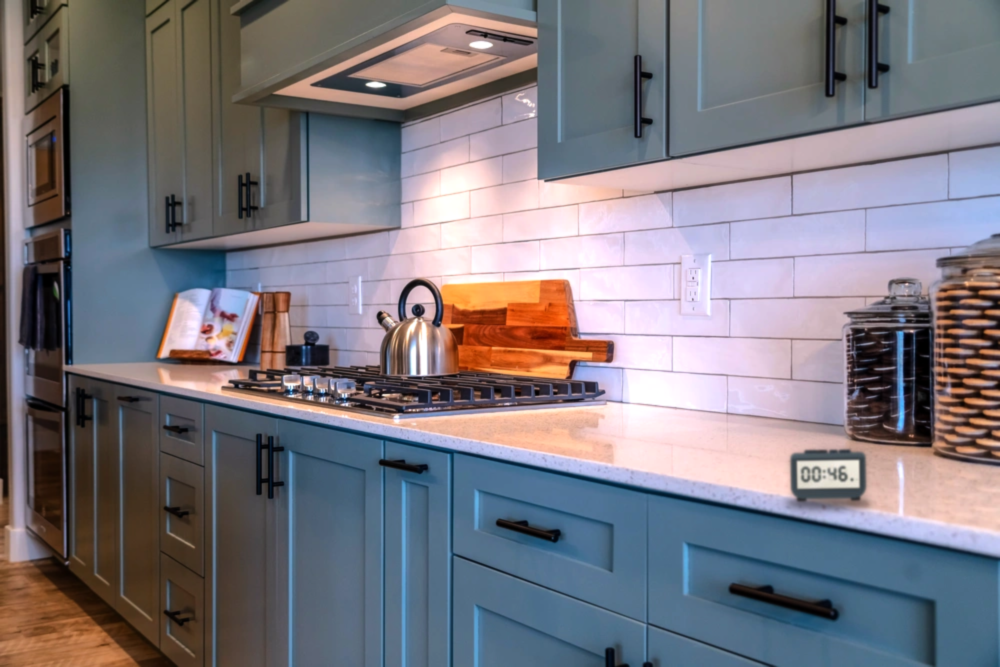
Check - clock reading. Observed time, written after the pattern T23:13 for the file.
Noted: T00:46
